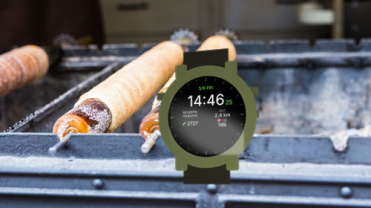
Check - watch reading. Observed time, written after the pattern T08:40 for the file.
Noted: T14:46
